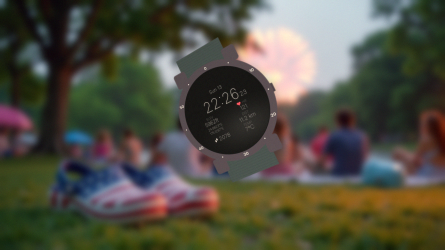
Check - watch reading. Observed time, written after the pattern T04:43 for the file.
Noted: T22:26
